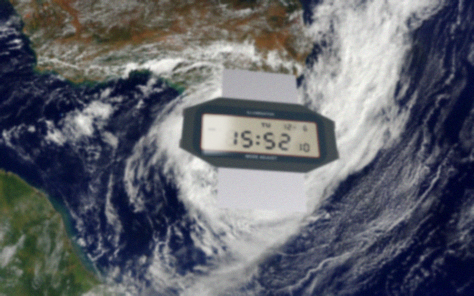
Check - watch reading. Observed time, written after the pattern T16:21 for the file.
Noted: T15:52
